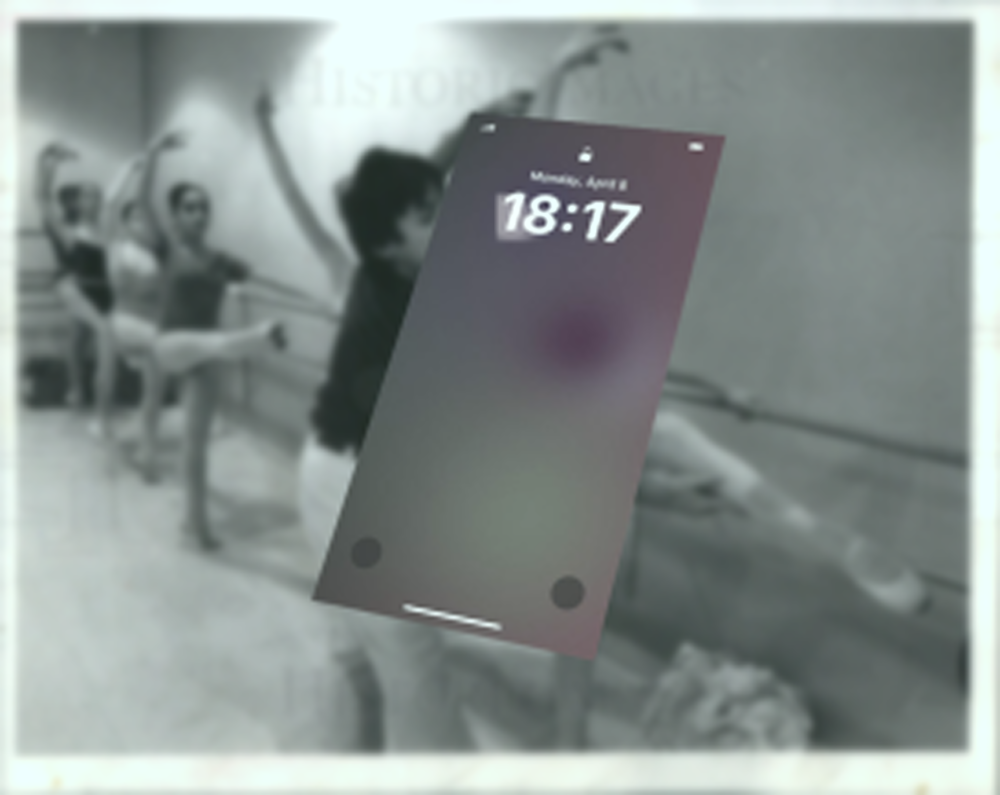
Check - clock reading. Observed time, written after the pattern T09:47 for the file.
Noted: T18:17
